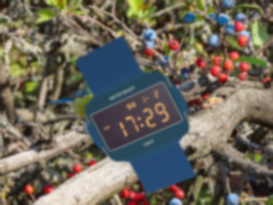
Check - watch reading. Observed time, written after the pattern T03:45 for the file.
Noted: T17:29
